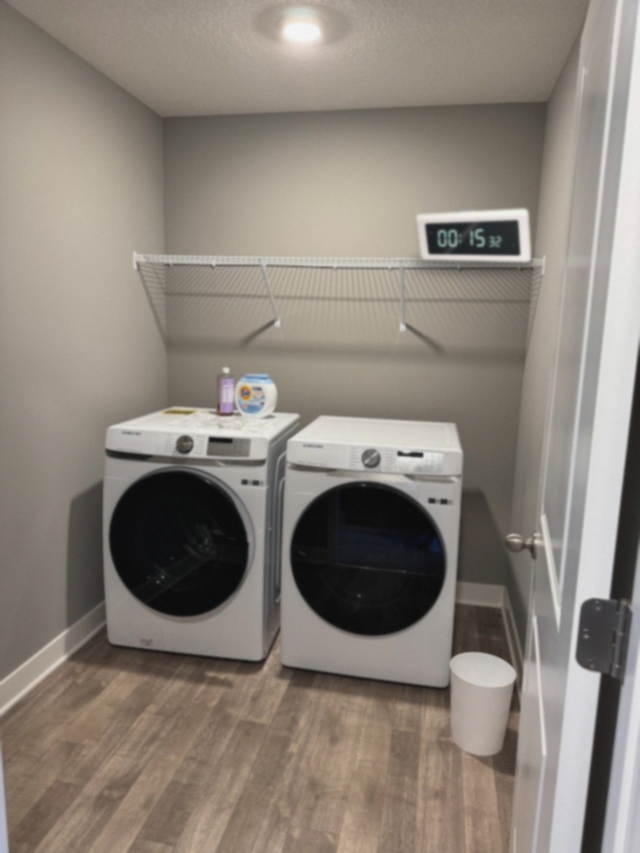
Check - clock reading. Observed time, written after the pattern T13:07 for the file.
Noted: T00:15
